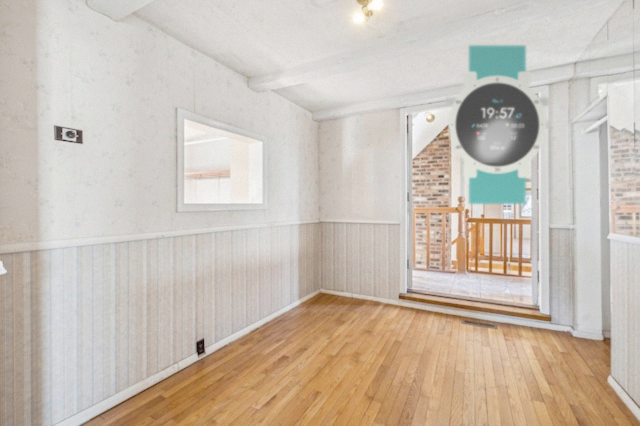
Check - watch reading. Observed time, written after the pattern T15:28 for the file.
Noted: T19:57
